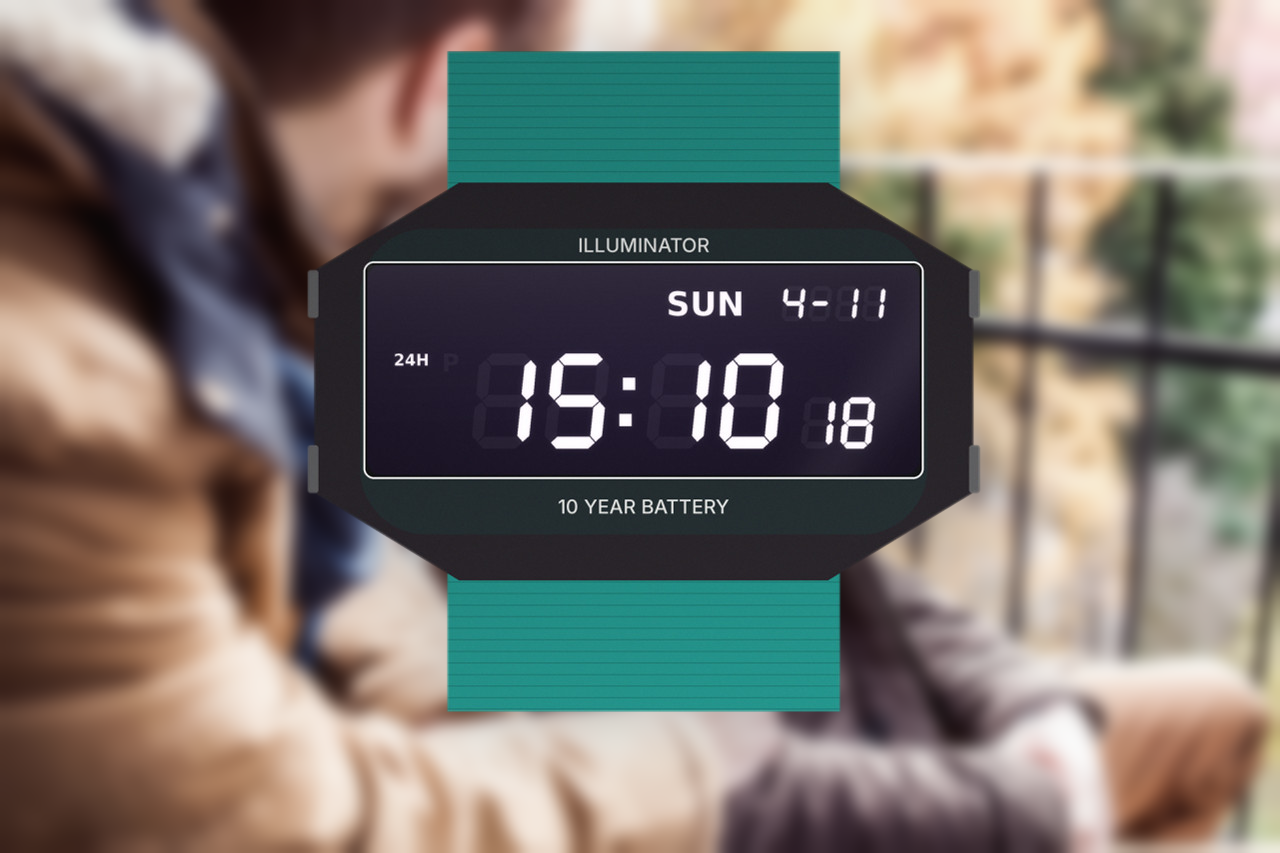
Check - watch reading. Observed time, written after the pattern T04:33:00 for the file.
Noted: T15:10:18
